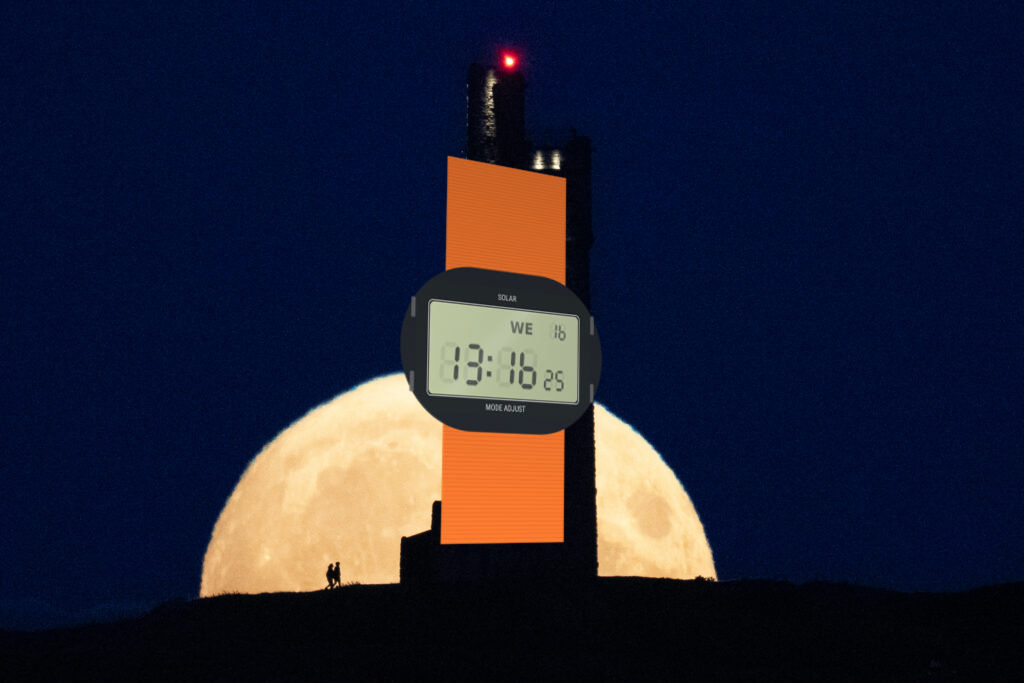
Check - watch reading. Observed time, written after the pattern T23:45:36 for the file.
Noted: T13:16:25
